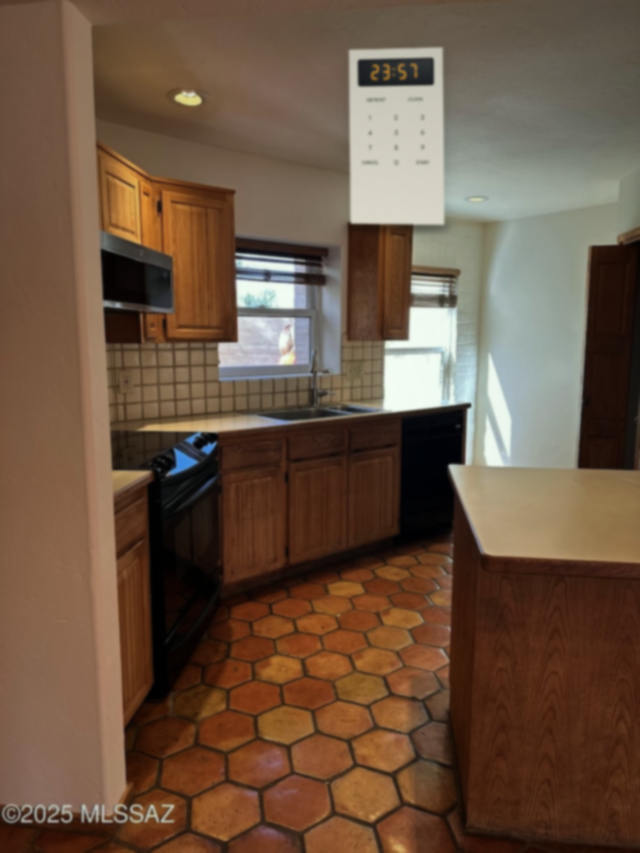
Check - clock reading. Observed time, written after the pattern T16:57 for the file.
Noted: T23:57
